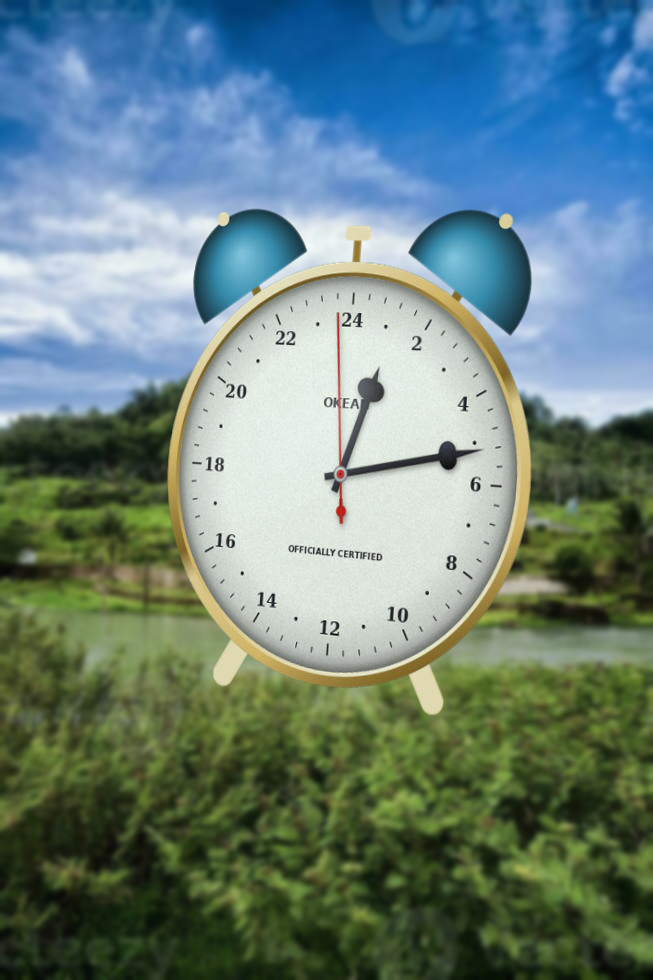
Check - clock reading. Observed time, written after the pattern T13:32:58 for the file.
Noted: T01:12:59
